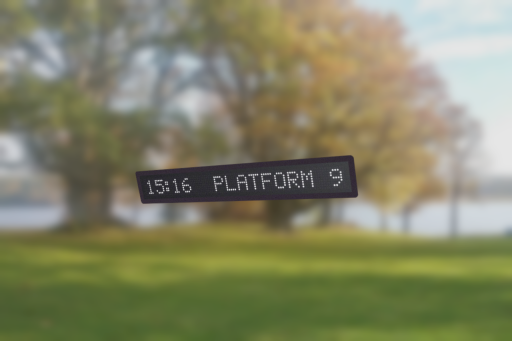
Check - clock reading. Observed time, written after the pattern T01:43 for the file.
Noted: T15:16
